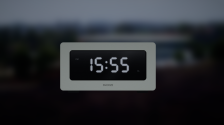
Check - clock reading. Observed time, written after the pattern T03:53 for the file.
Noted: T15:55
